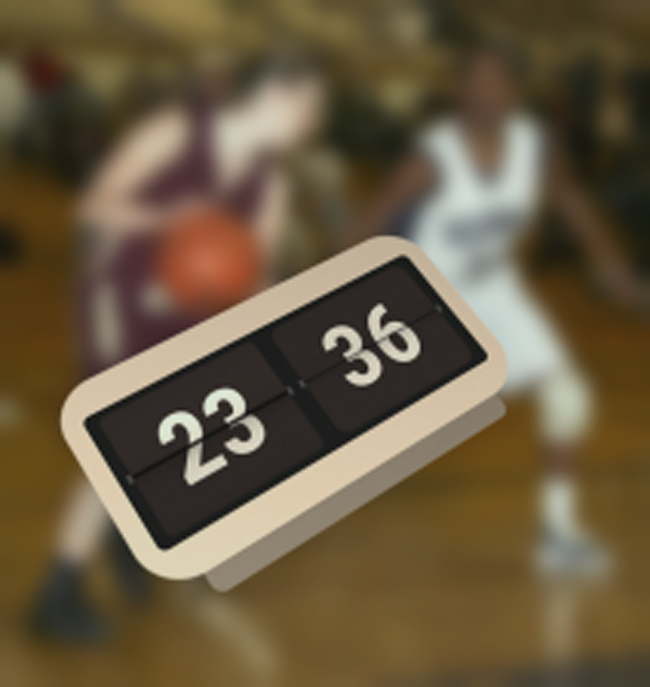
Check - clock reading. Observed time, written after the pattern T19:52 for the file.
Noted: T23:36
